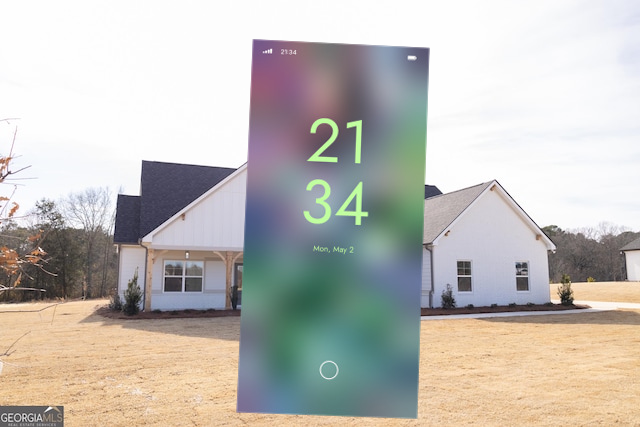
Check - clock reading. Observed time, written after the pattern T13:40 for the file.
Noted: T21:34
